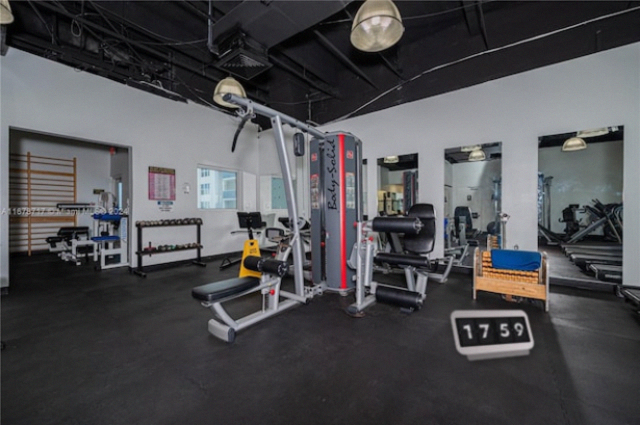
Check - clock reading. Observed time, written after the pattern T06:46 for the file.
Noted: T17:59
